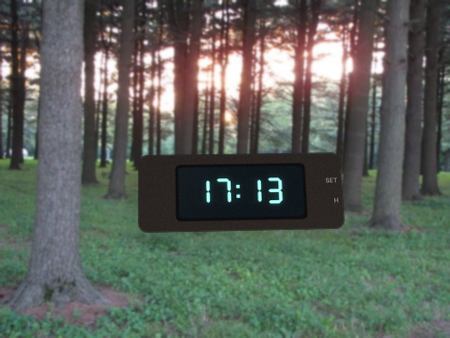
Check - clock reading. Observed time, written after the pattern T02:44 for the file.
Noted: T17:13
